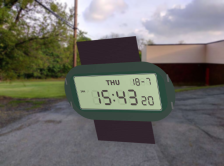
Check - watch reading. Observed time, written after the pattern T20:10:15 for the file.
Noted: T15:43:20
